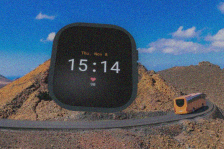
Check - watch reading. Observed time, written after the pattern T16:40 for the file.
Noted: T15:14
